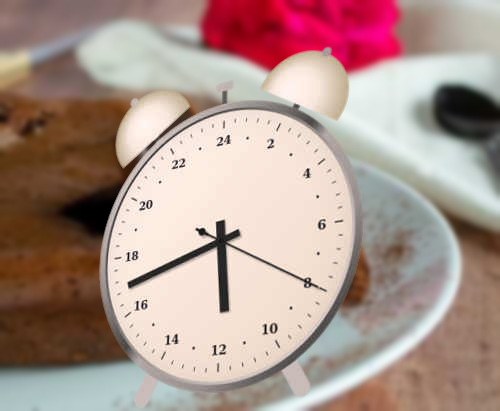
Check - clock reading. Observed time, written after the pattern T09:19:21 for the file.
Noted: T11:42:20
